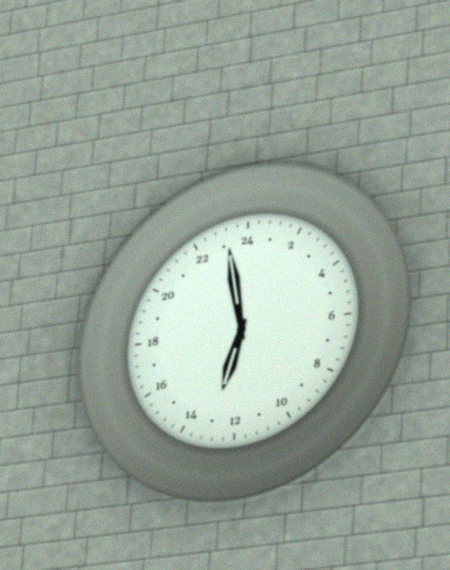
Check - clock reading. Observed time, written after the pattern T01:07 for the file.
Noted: T12:58
